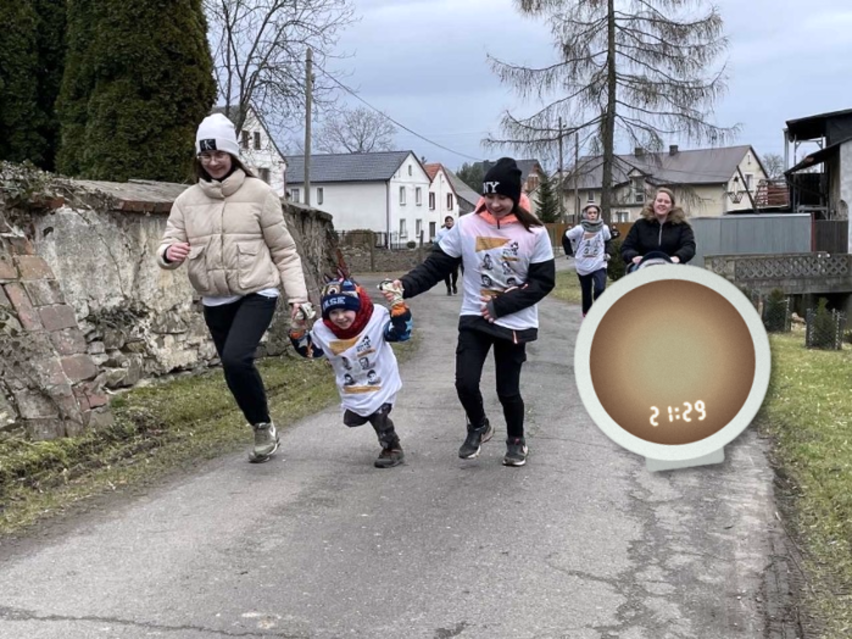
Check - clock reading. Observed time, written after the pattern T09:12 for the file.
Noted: T21:29
